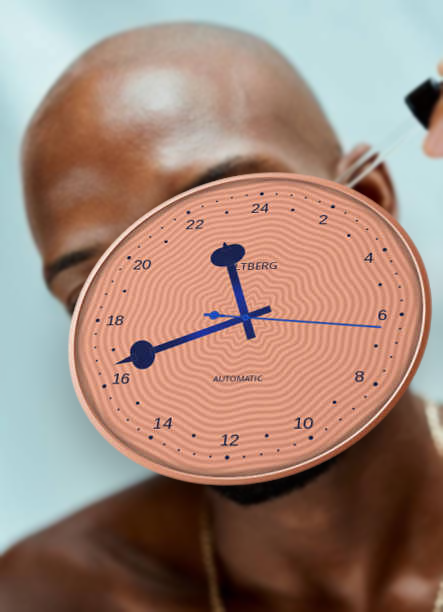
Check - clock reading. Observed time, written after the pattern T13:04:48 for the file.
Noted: T22:41:16
